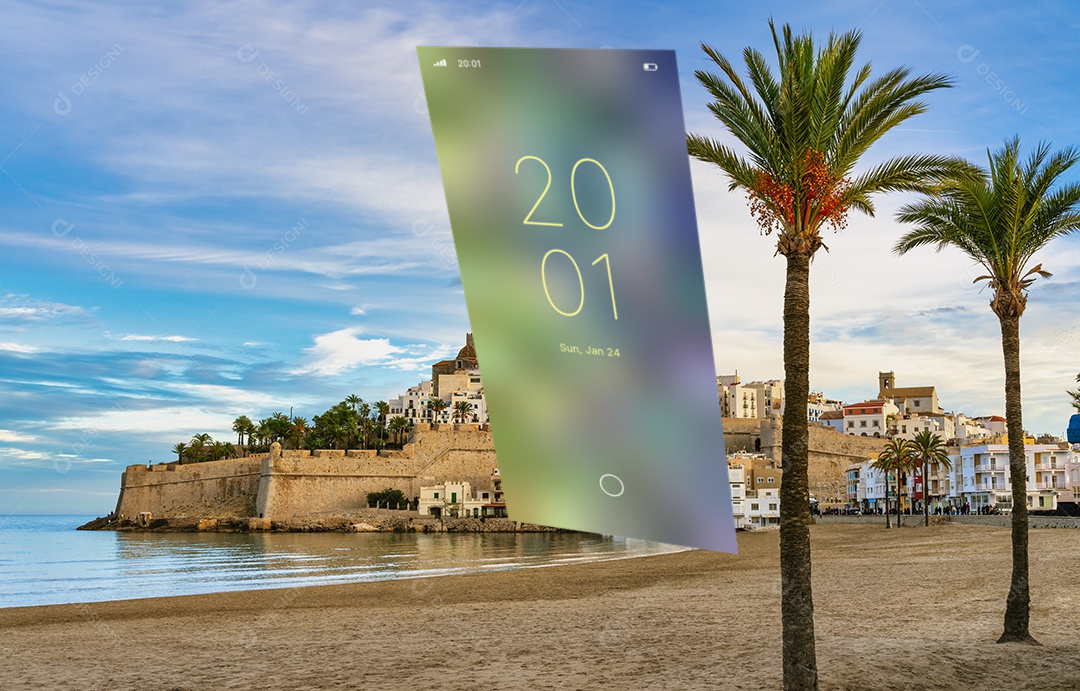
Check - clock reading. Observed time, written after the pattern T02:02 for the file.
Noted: T20:01
